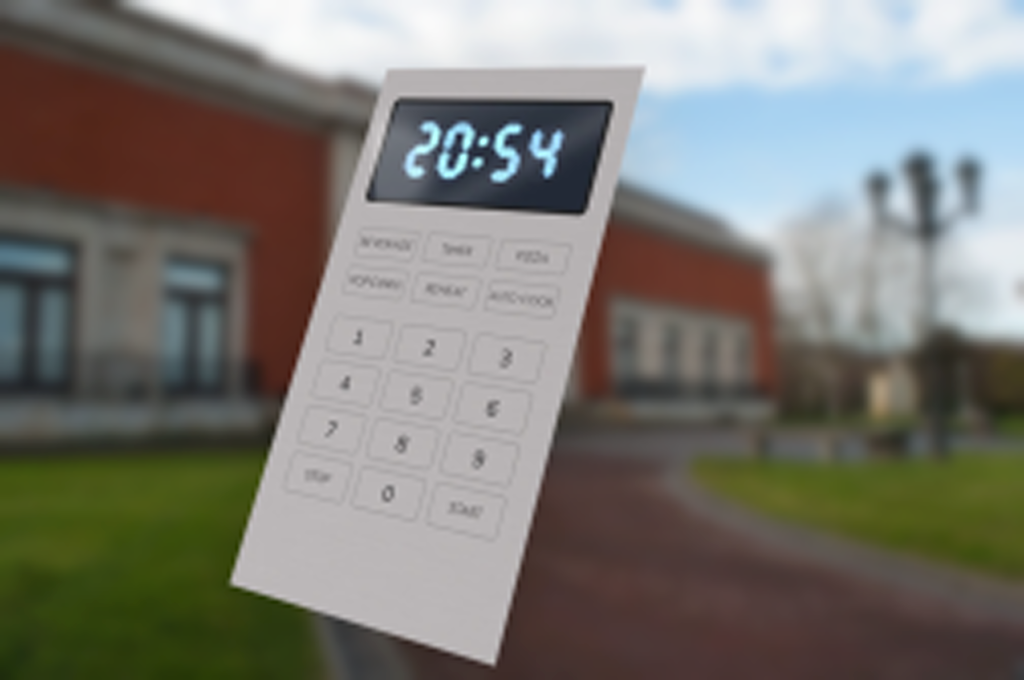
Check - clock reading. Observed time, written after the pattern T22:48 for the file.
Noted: T20:54
